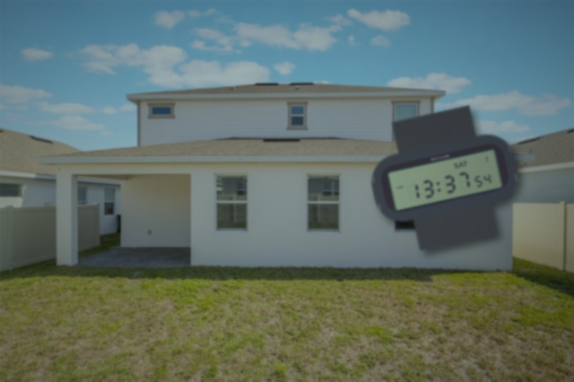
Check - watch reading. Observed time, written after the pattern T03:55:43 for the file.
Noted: T13:37:54
